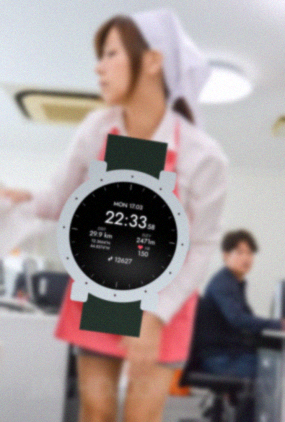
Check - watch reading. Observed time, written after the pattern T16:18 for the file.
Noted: T22:33
